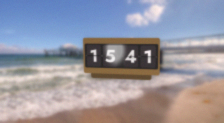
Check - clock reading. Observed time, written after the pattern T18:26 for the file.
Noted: T15:41
